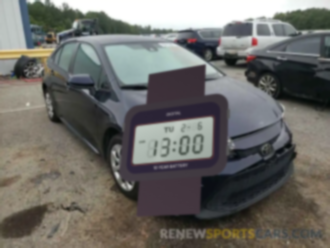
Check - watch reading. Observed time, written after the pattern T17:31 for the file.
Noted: T13:00
